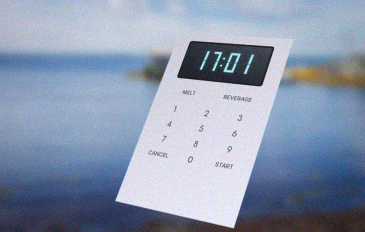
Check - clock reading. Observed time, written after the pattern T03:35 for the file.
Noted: T17:01
